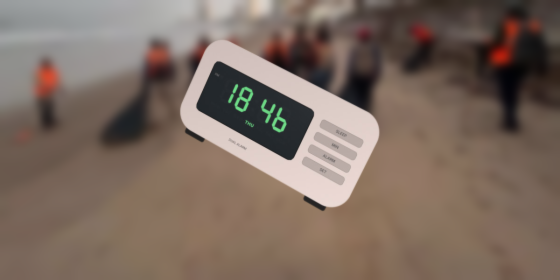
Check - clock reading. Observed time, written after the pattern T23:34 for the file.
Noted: T18:46
